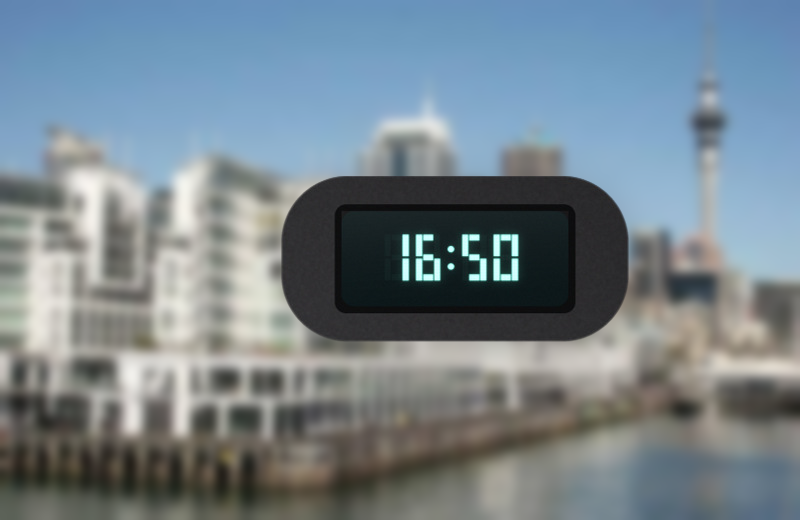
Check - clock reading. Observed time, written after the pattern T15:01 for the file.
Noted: T16:50
